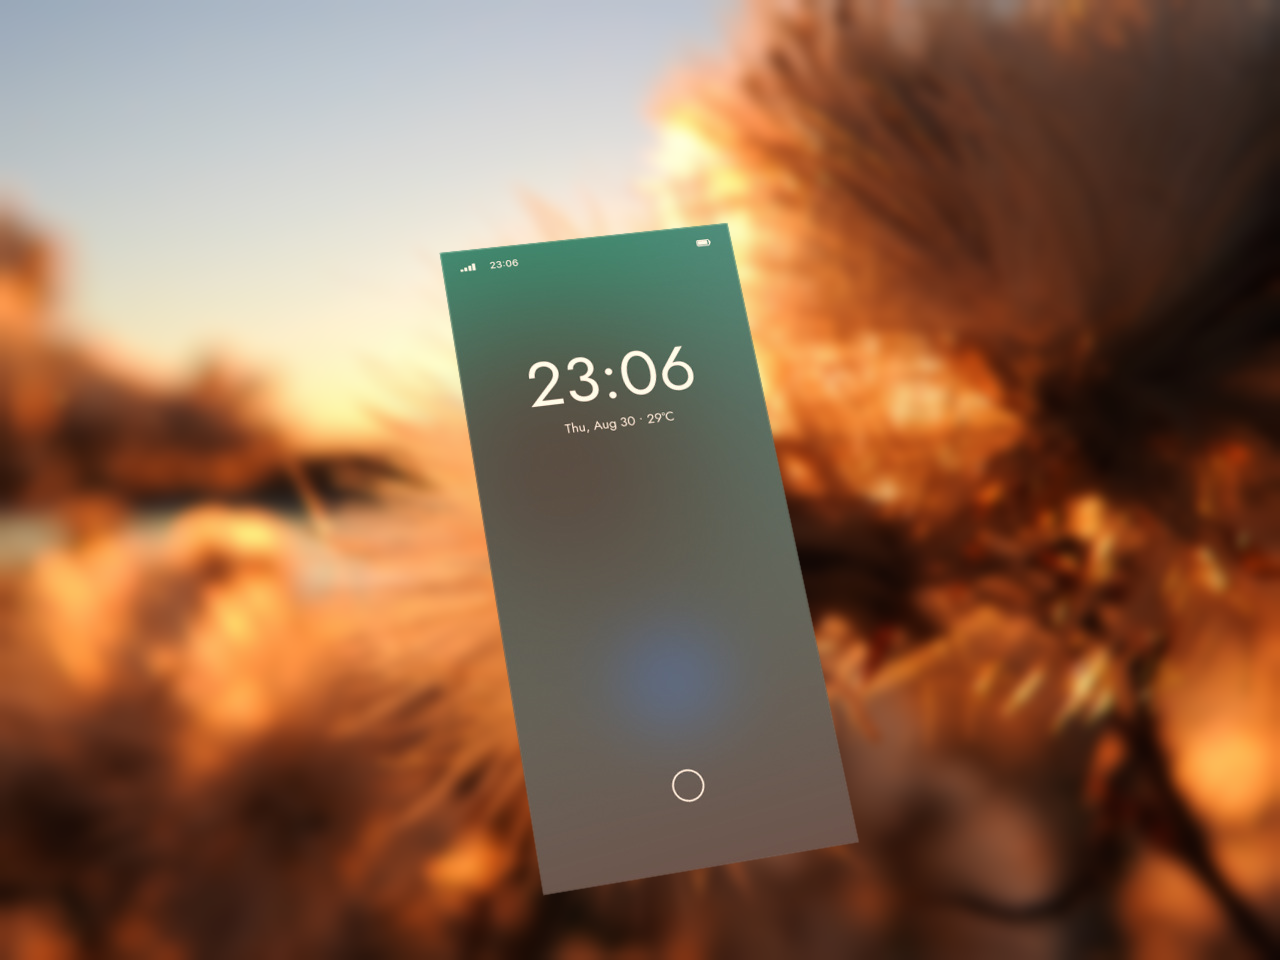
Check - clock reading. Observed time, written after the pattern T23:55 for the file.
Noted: T23:06
